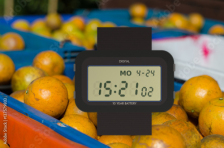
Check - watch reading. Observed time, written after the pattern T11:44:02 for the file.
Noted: T15:21:02
